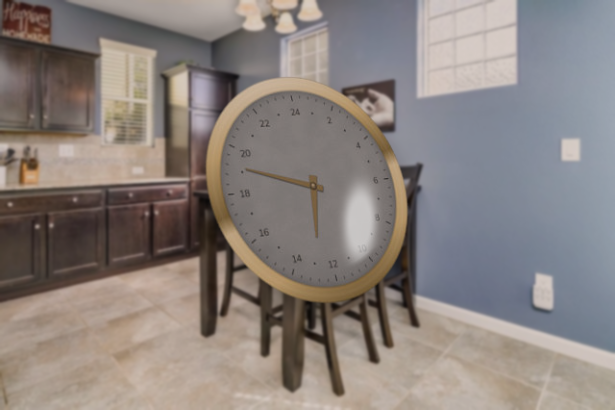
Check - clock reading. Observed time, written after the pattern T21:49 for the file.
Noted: T12:48
